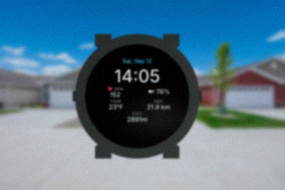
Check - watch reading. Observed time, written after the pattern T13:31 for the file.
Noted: T14:05
